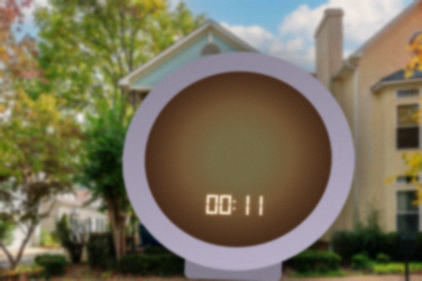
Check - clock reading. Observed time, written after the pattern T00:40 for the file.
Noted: T00:11
